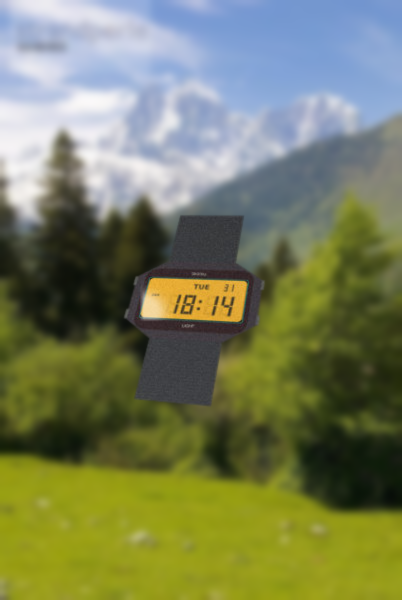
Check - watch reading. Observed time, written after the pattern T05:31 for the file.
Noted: T18:14
